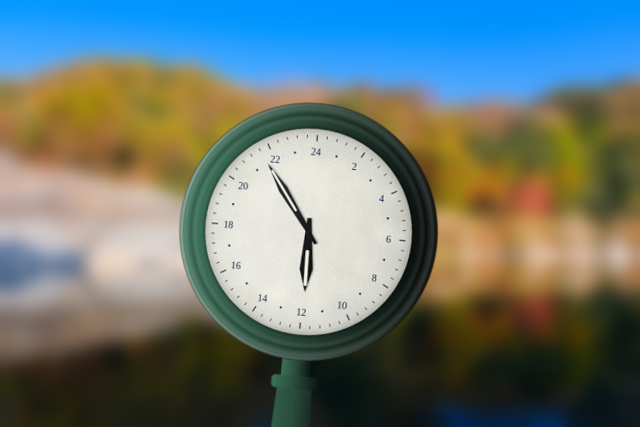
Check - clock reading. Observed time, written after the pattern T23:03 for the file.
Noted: T11:54
